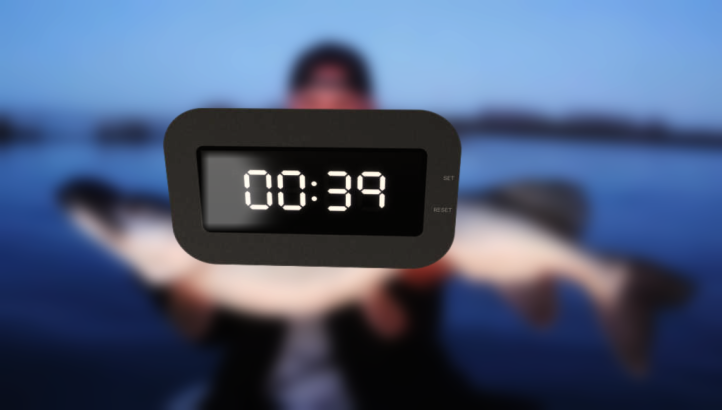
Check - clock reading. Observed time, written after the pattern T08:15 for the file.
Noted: T00:39
